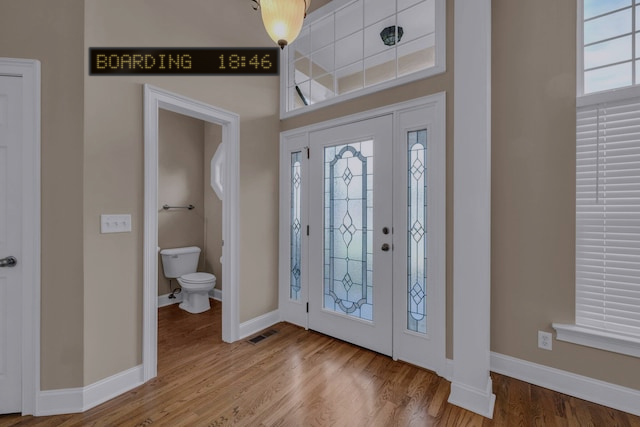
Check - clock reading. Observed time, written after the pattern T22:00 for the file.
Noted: T18:46
